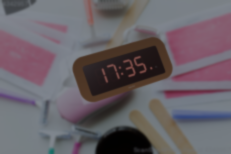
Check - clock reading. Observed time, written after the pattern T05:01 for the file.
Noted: T17:35
